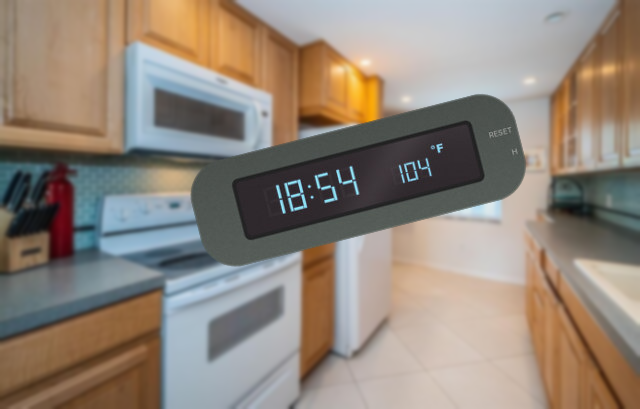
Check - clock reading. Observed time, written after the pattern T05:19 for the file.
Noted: T18:54
